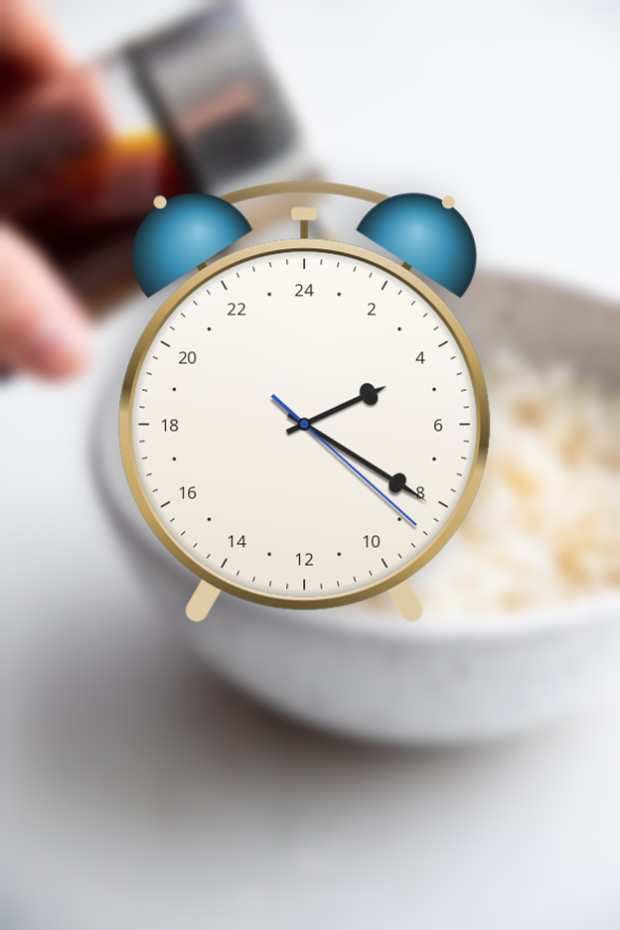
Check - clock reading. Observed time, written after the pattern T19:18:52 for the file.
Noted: T04:20:22
